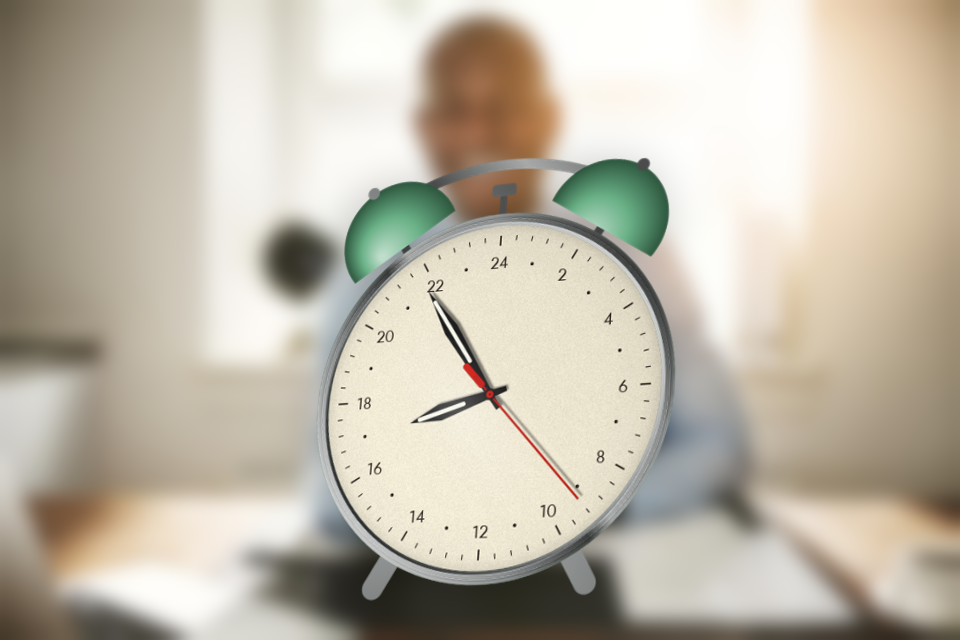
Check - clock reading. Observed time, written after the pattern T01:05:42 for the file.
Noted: T16:54:23
